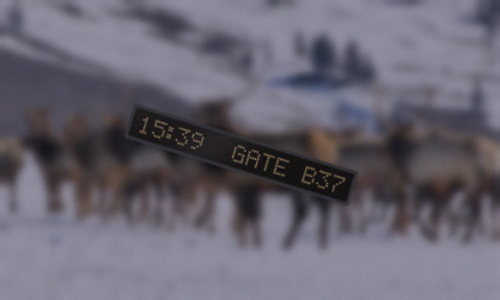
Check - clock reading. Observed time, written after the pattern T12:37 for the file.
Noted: T15:39
